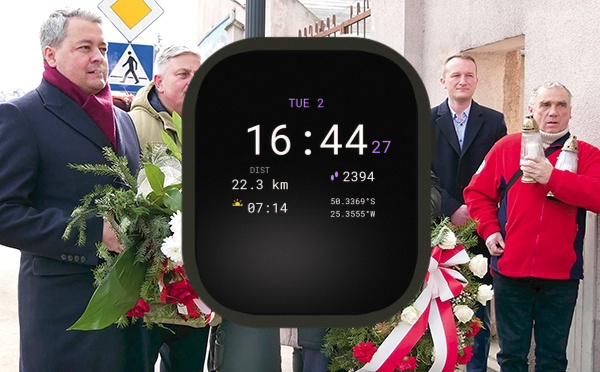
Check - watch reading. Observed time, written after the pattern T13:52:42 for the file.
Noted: T16:44:27
